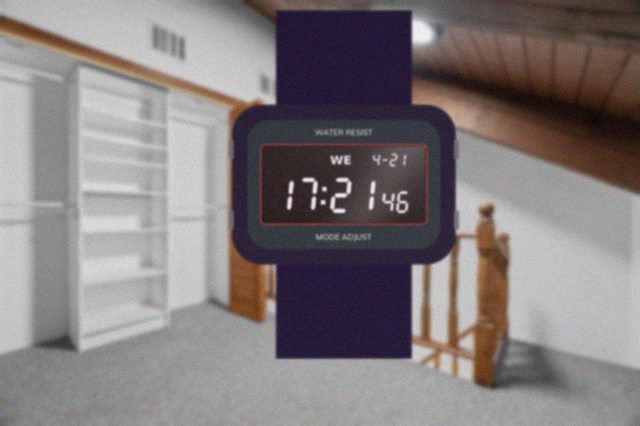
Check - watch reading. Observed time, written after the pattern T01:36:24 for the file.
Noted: T17:21:46
